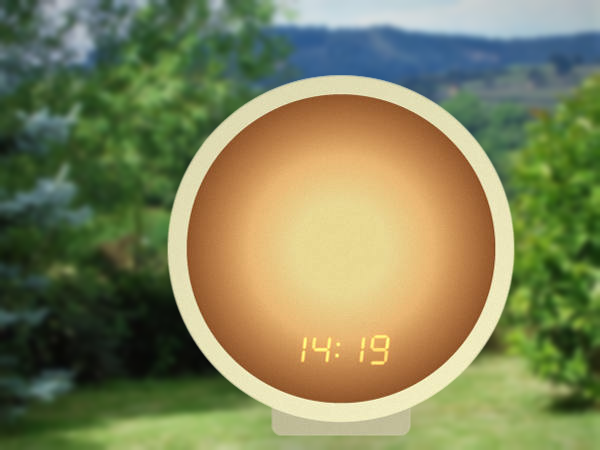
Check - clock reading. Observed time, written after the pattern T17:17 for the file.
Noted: T14:19
